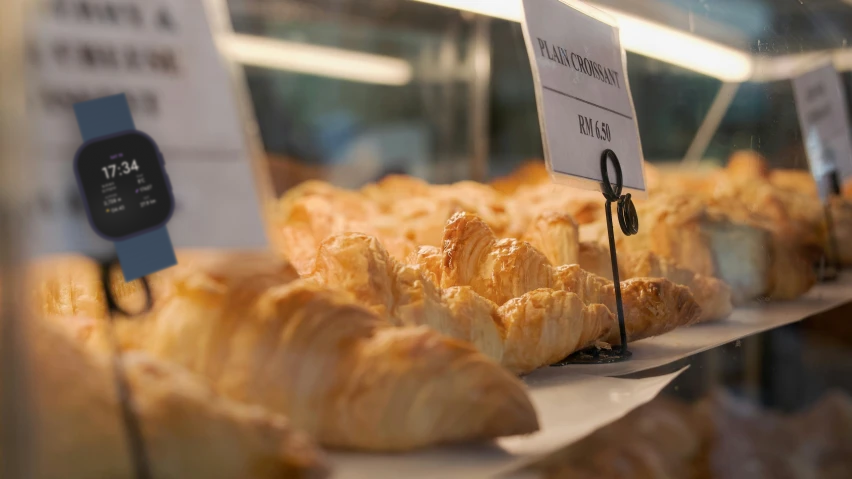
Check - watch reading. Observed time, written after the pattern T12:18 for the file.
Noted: T17:34
